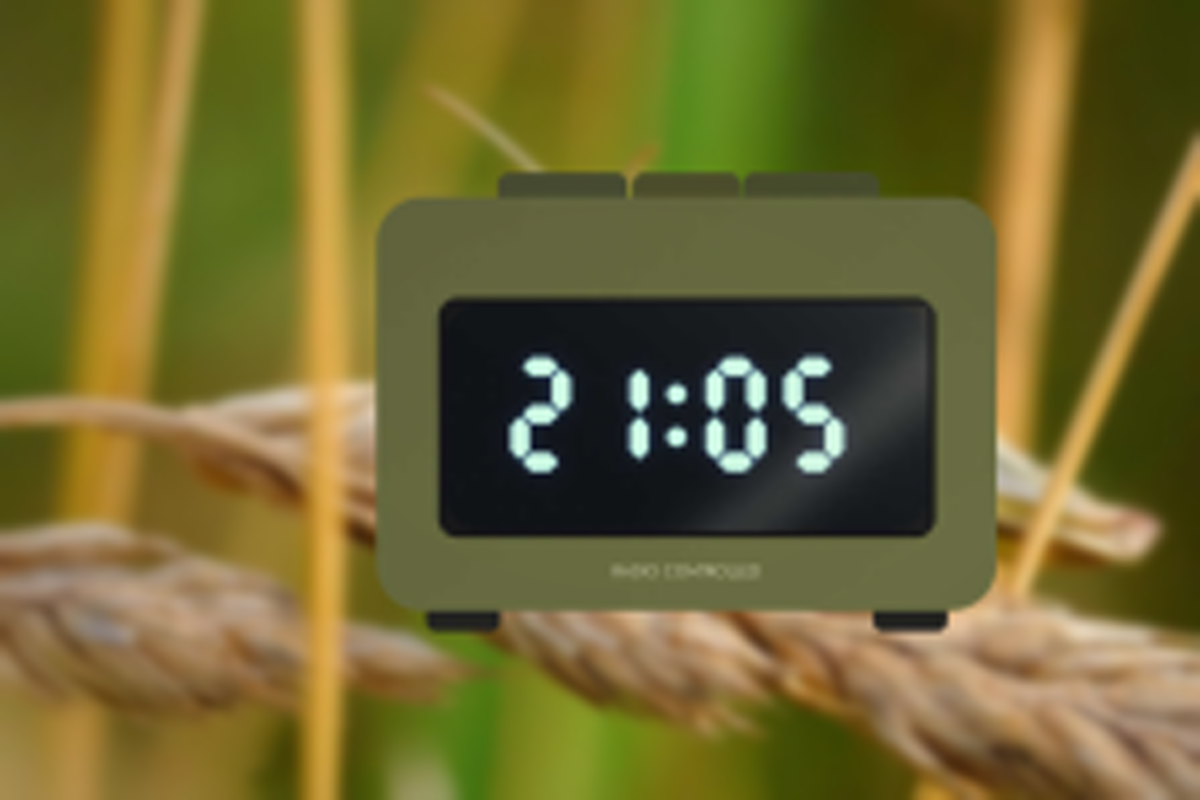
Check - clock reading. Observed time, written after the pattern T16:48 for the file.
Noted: T21:05
